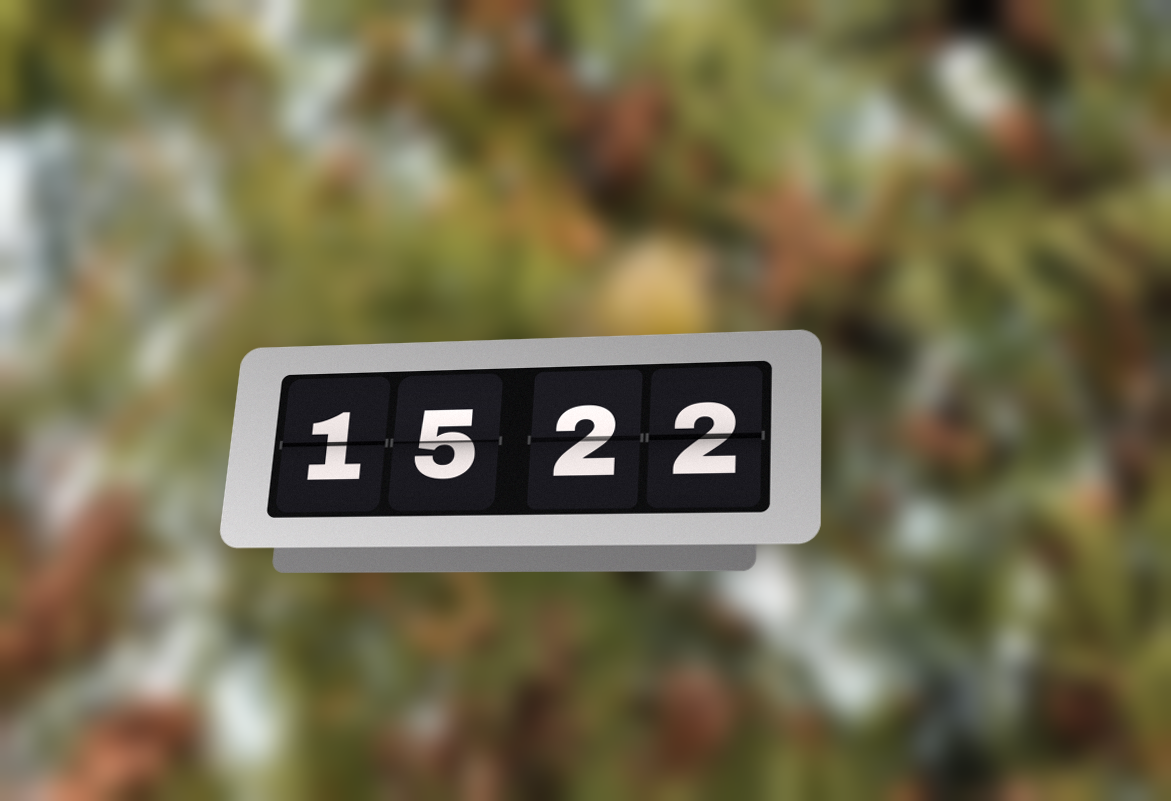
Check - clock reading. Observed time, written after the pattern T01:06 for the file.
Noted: T15:22
